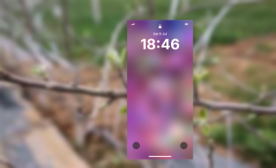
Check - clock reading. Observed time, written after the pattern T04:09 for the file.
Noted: T18:46
